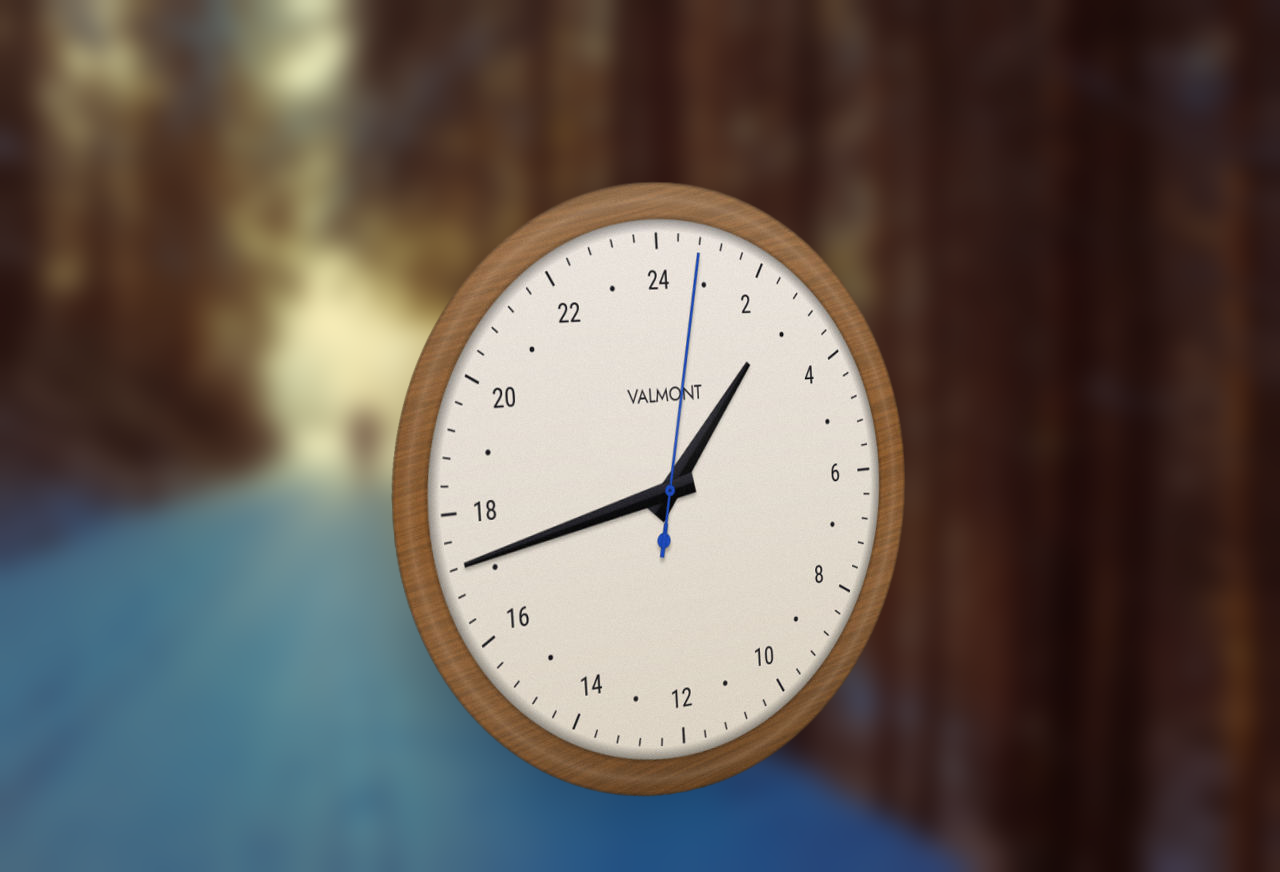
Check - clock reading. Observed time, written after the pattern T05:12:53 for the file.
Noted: T02:43:02
